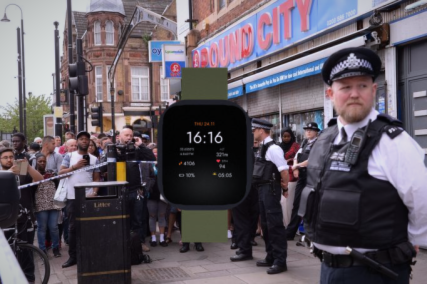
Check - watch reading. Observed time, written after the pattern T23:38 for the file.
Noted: T16:16
